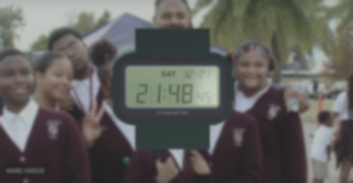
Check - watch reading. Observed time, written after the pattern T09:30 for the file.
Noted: T21:48
